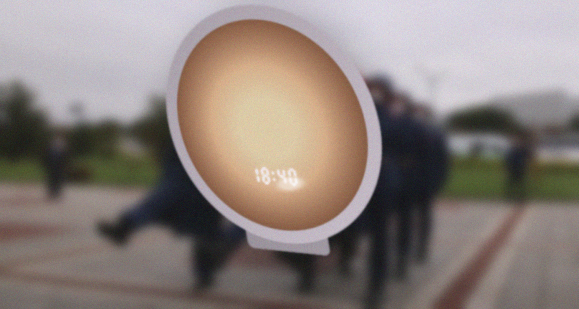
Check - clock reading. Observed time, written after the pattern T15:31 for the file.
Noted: T18:40
